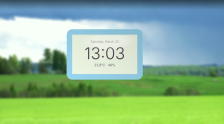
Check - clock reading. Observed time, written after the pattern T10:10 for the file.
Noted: T13:03
